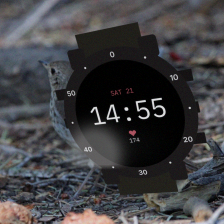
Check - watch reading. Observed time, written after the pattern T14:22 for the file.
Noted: T14:55
